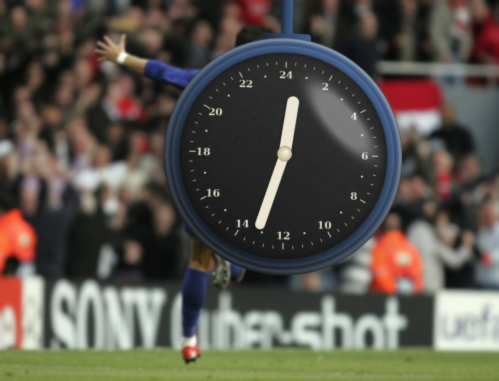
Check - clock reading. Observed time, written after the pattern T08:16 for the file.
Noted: T00:33
